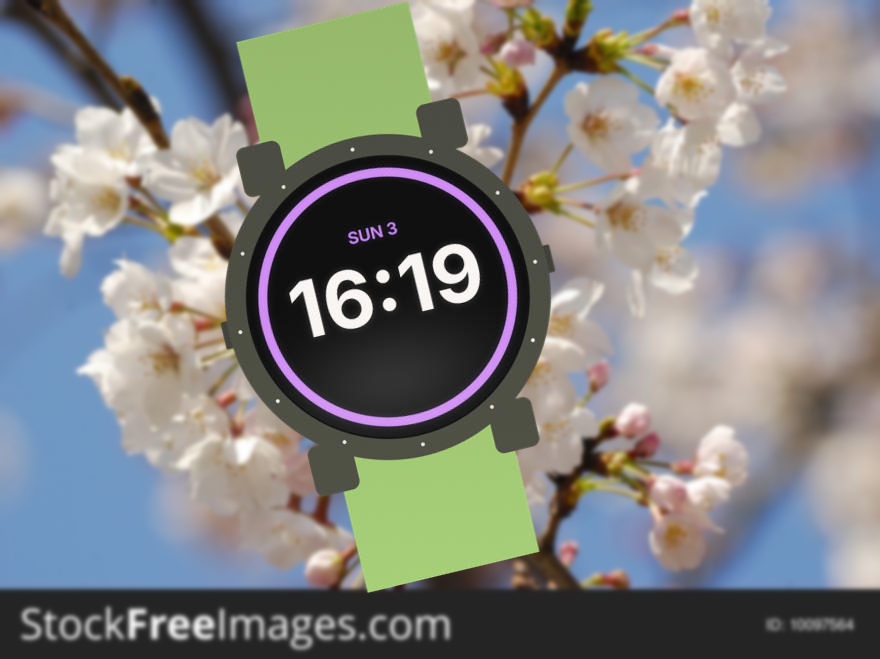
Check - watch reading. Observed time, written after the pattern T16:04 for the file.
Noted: T16:19
